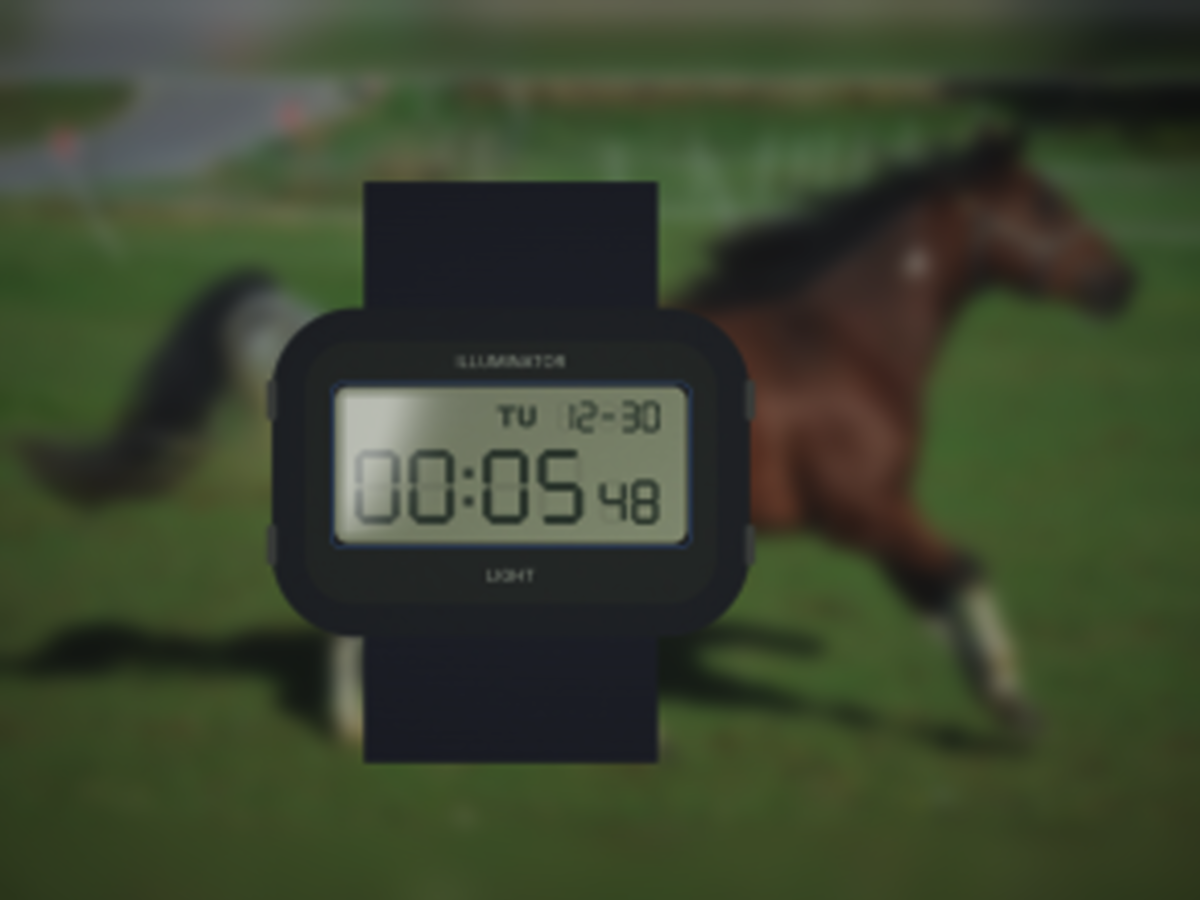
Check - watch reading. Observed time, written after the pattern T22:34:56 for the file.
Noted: T00:05:48
